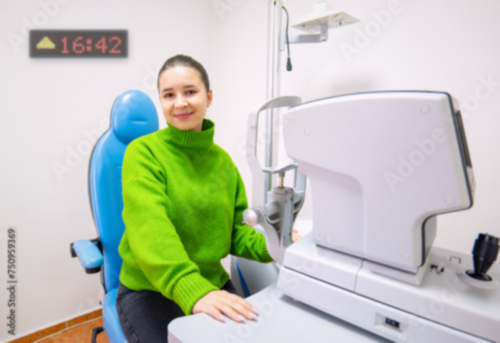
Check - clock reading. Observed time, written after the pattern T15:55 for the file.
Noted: T16:42
